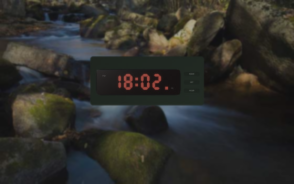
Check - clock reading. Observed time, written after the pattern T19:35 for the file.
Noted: T18:02
